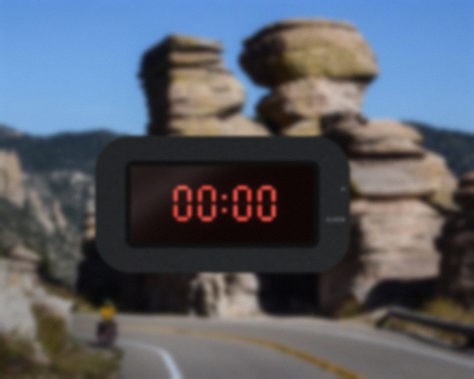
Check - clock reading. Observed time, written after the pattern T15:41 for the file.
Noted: T00:00
